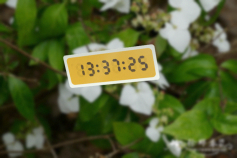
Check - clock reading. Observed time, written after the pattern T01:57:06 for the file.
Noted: T13:37:25
